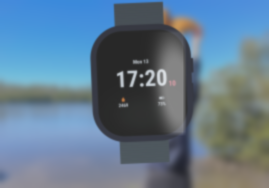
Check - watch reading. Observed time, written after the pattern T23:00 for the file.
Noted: T17:20
